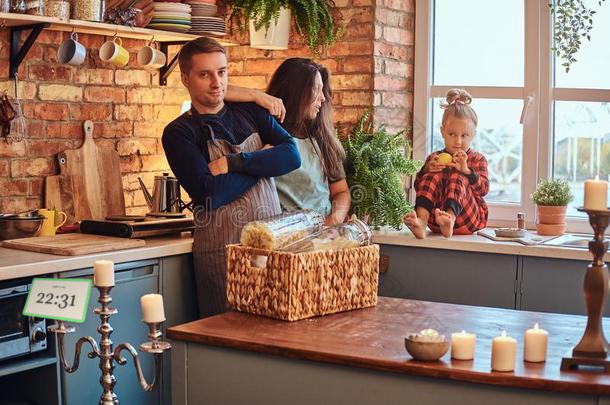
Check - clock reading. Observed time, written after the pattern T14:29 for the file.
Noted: T22:31
